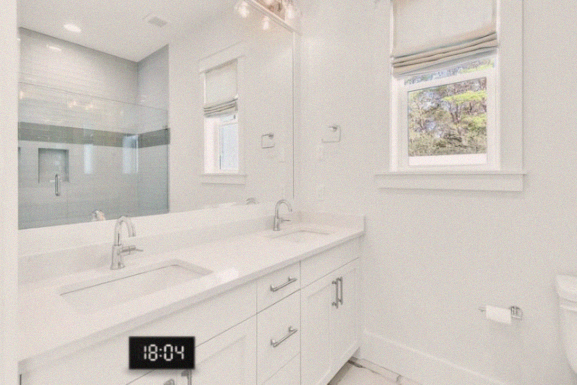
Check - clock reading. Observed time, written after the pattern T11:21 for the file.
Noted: T18:04
